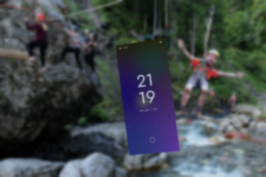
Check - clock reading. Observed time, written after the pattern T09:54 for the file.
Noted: T21:19
